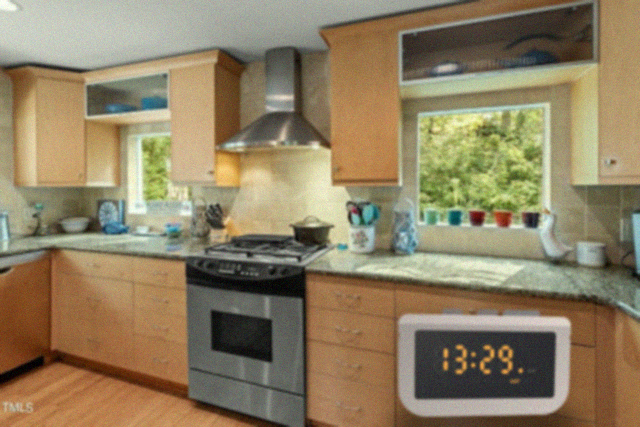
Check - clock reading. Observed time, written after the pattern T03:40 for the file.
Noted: T13:29
